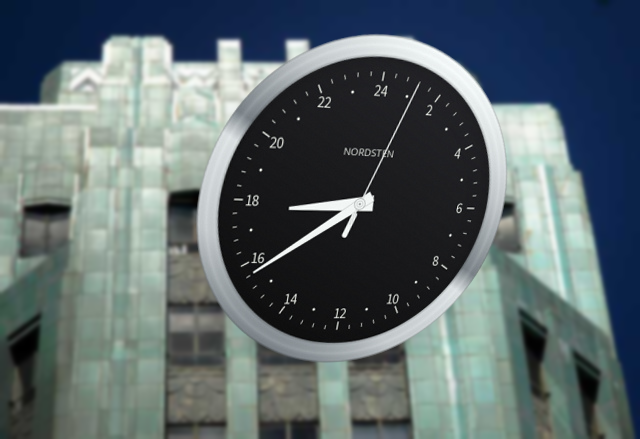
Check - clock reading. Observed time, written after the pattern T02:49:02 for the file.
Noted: T17:39:03
